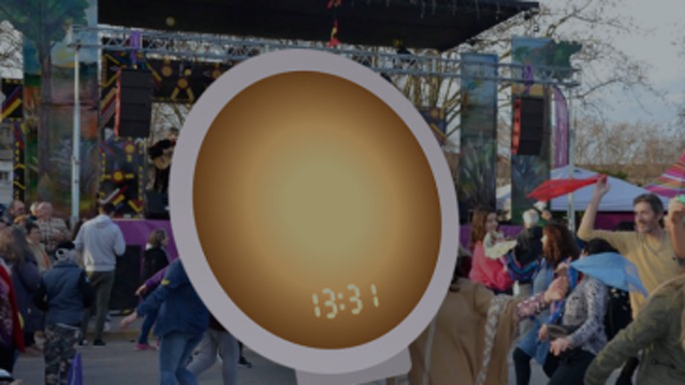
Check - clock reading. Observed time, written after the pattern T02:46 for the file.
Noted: T13:31
